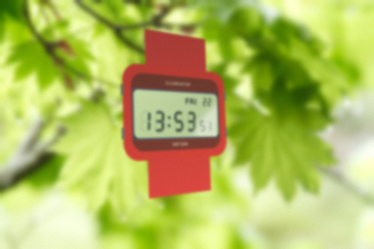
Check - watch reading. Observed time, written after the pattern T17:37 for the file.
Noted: T13:53
